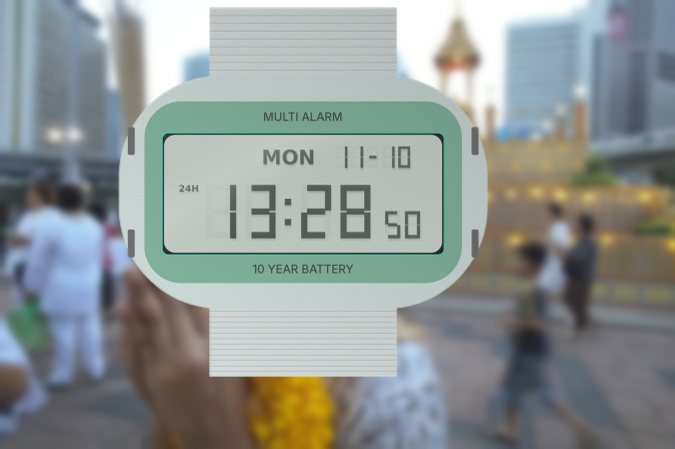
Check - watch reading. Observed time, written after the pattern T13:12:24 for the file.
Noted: T13:28:50
